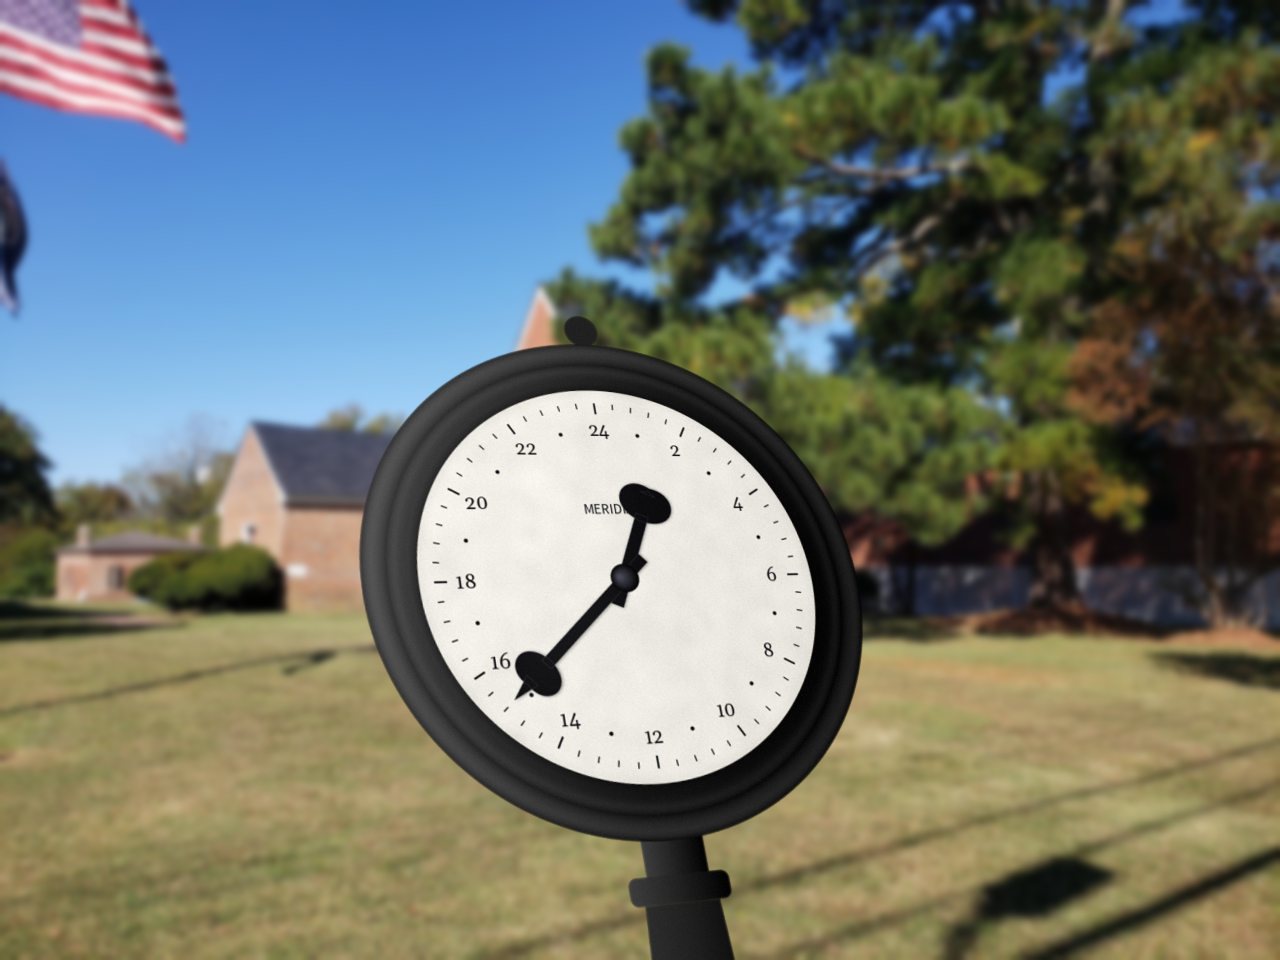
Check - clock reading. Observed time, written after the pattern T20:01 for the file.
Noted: T01:38
